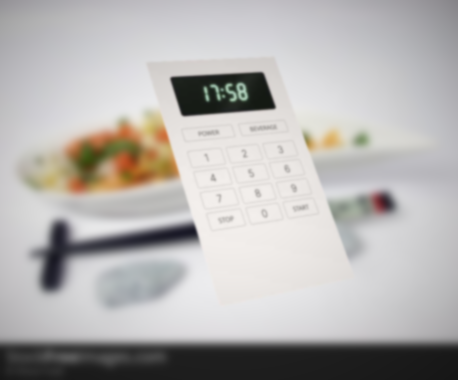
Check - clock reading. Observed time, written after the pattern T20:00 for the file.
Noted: T17:58
